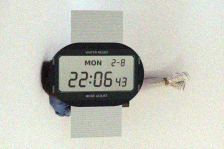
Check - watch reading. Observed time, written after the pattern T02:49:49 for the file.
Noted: T22:06:43
